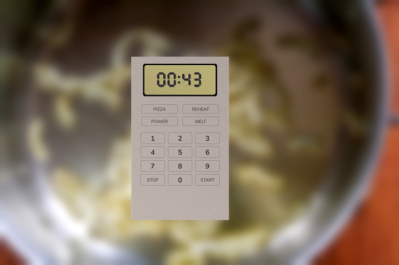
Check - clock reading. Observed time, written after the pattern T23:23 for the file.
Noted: T00:43
